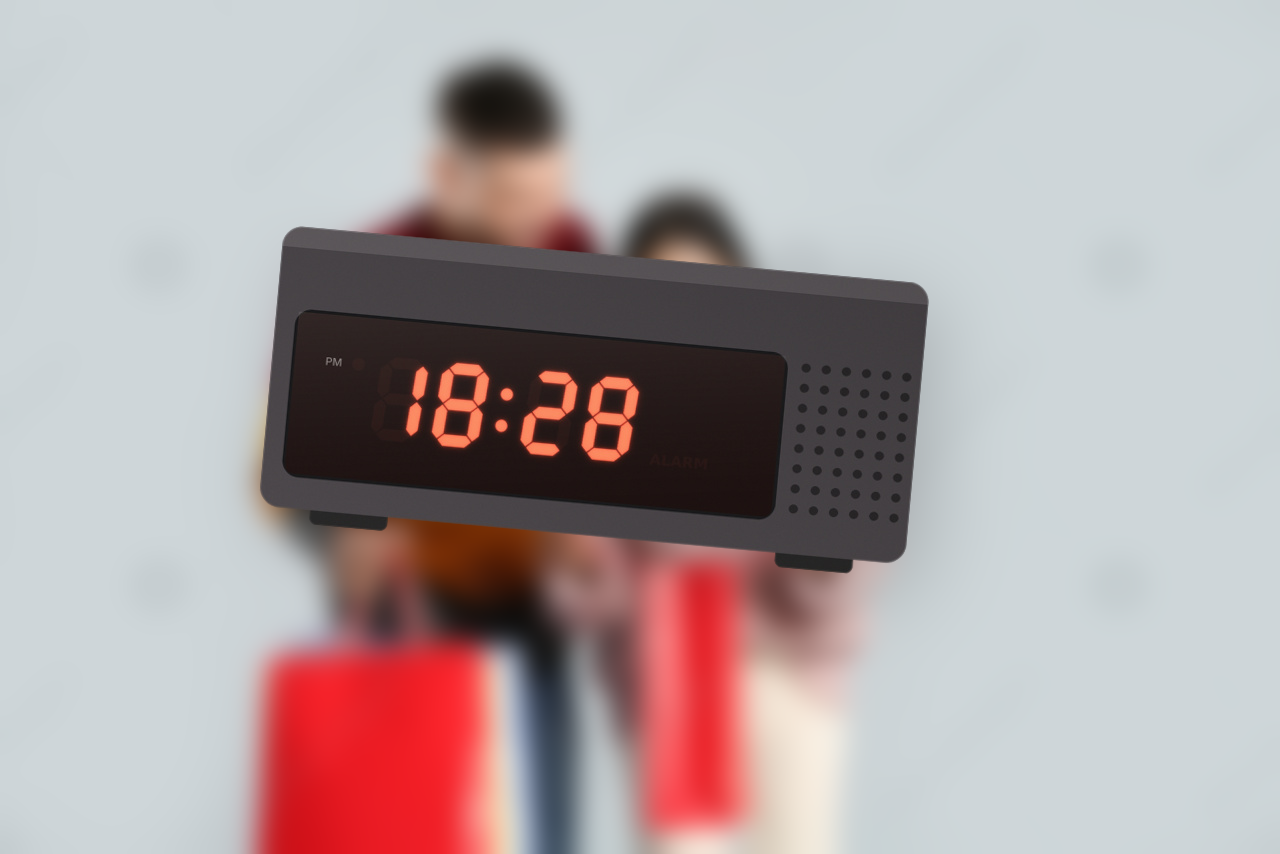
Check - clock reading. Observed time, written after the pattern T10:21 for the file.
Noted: T18:28
